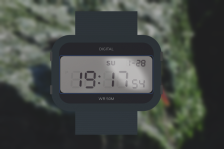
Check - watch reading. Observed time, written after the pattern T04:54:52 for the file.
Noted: T19:17:54
